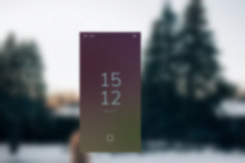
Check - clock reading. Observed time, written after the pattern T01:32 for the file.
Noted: T15:12
